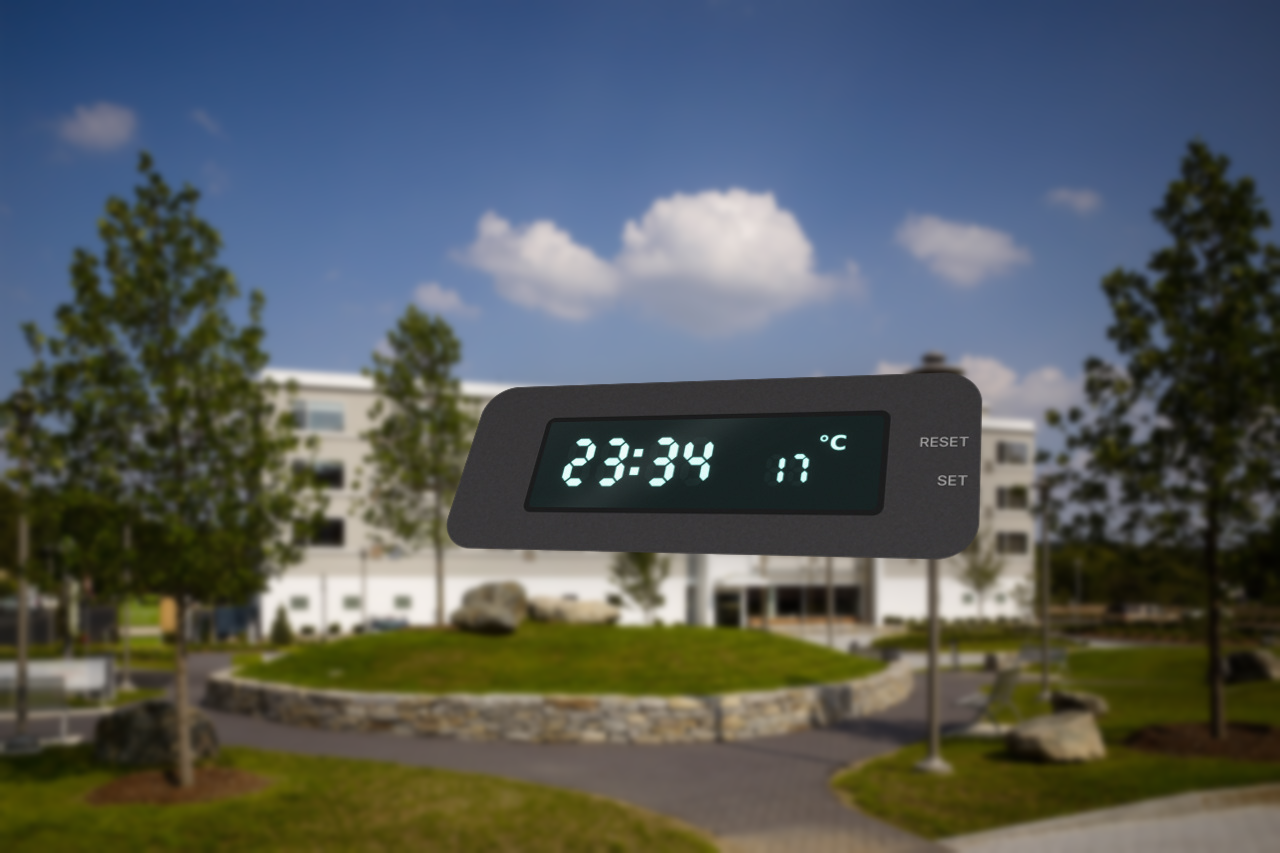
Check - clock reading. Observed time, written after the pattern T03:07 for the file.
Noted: T23:34
